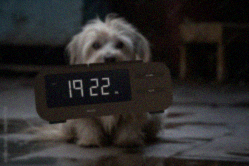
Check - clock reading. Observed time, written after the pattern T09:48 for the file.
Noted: T19:22
